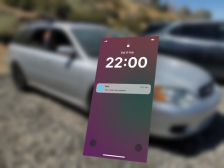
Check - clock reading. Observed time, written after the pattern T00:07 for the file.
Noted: T22:00
